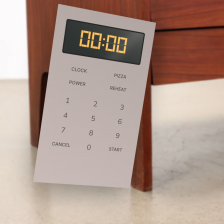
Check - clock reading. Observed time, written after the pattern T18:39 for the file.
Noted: T00:00
